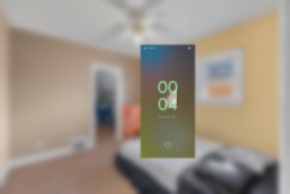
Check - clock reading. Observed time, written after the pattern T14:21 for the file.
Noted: T00:04
